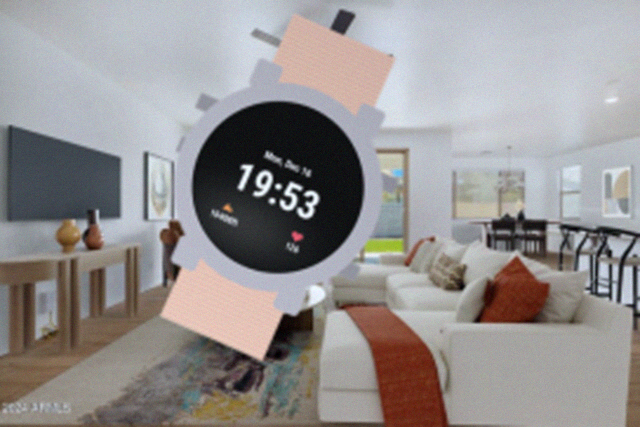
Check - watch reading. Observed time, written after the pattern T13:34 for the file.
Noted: T19:53
